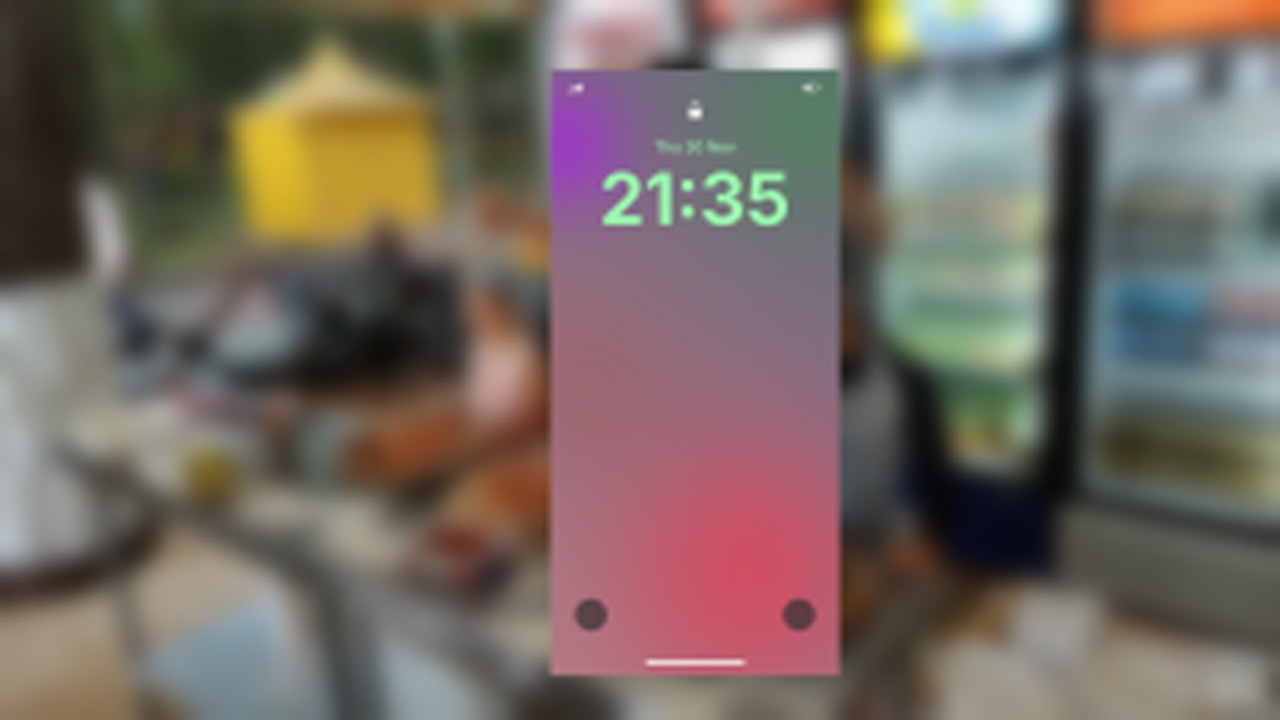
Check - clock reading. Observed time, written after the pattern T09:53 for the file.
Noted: T21:35
